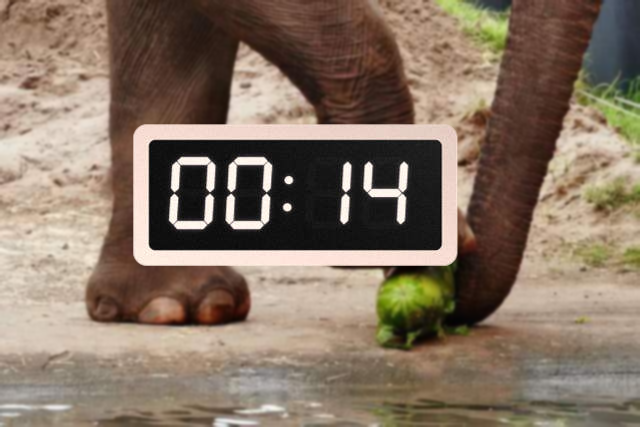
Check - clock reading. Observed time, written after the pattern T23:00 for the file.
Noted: T00:14
